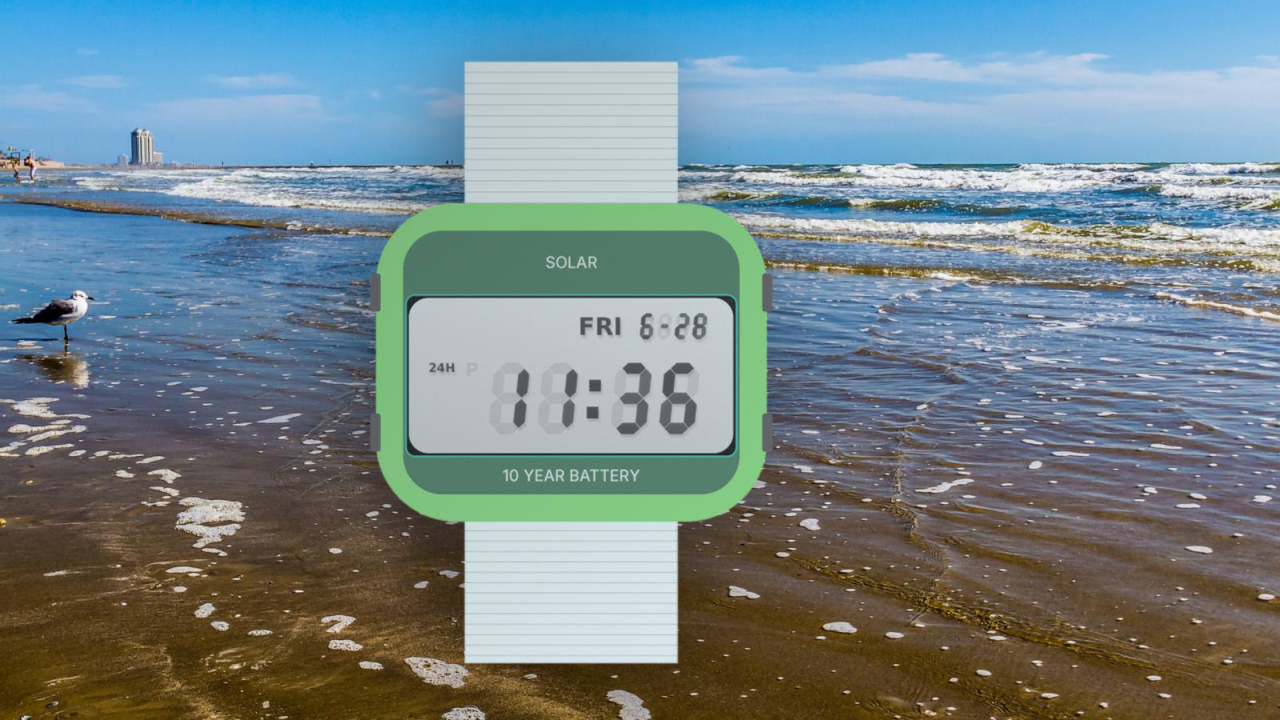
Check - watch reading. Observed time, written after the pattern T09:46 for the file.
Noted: T11:36
